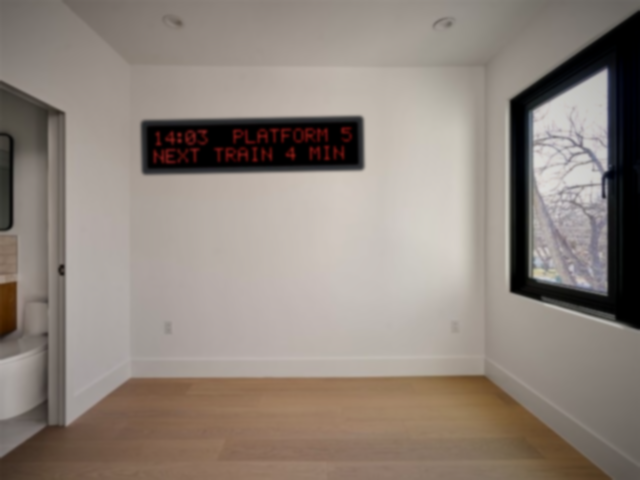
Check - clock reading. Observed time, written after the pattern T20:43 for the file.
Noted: T14:03
